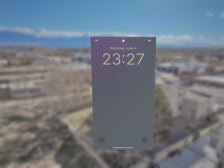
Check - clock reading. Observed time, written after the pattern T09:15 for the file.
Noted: T23:27
